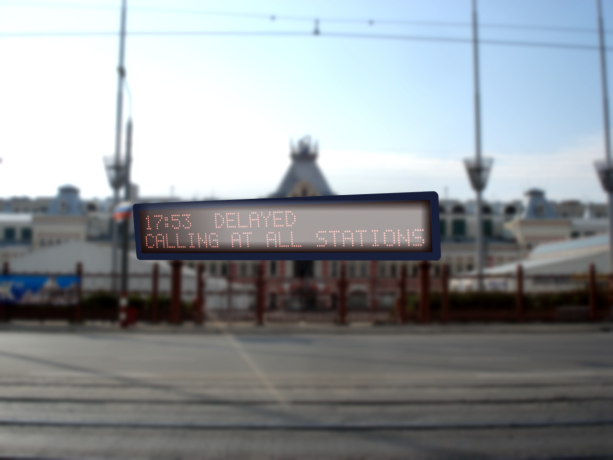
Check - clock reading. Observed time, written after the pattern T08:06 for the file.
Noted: T17:53
